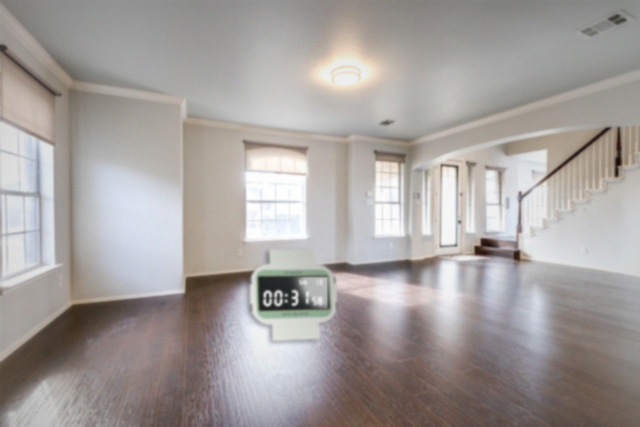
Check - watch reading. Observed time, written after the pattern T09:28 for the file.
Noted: T00:31
